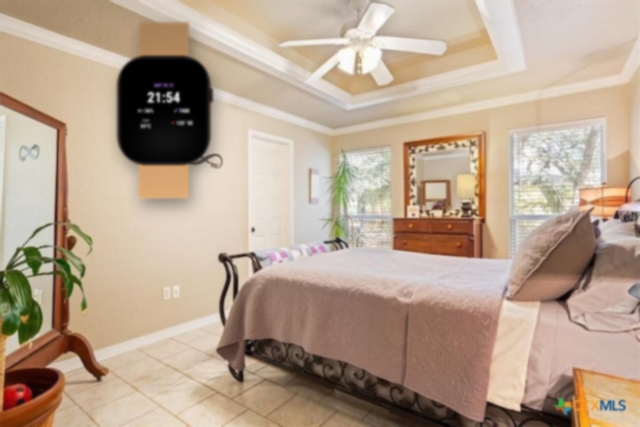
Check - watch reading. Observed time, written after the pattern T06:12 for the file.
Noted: T21:54
